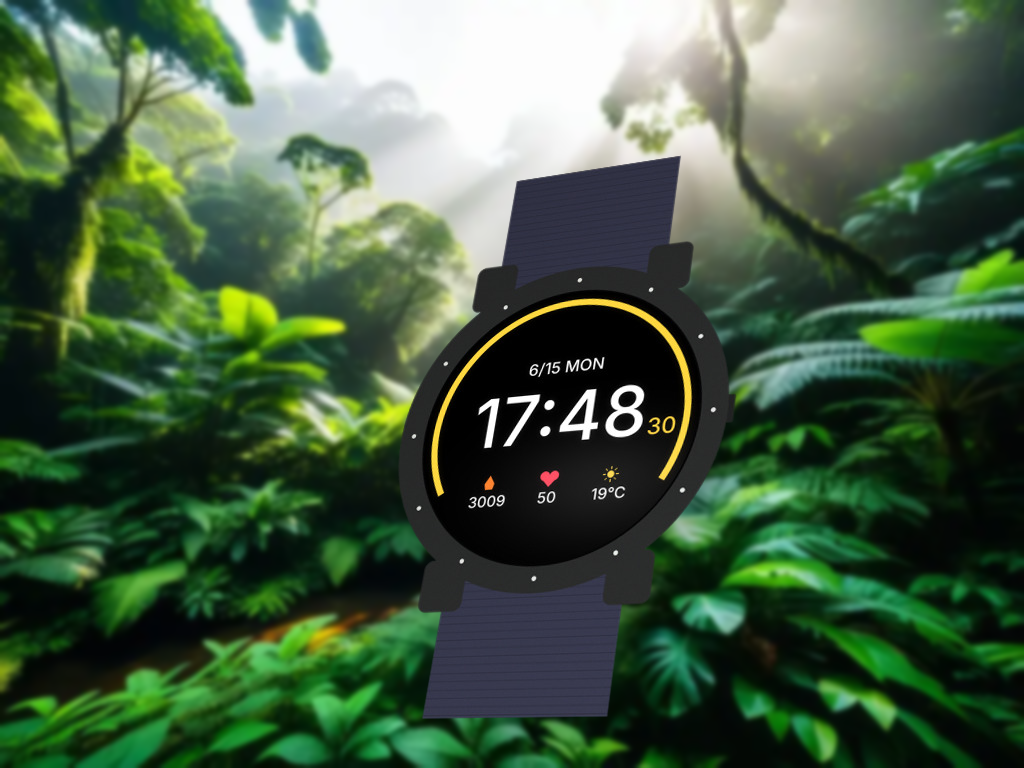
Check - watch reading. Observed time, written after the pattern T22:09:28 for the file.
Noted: T17:48:30
